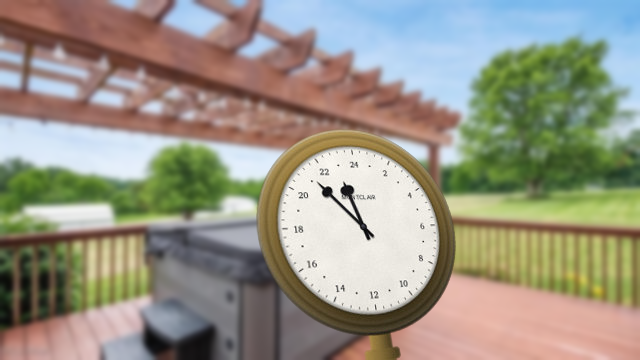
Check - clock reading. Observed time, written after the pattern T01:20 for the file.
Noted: T22:53
